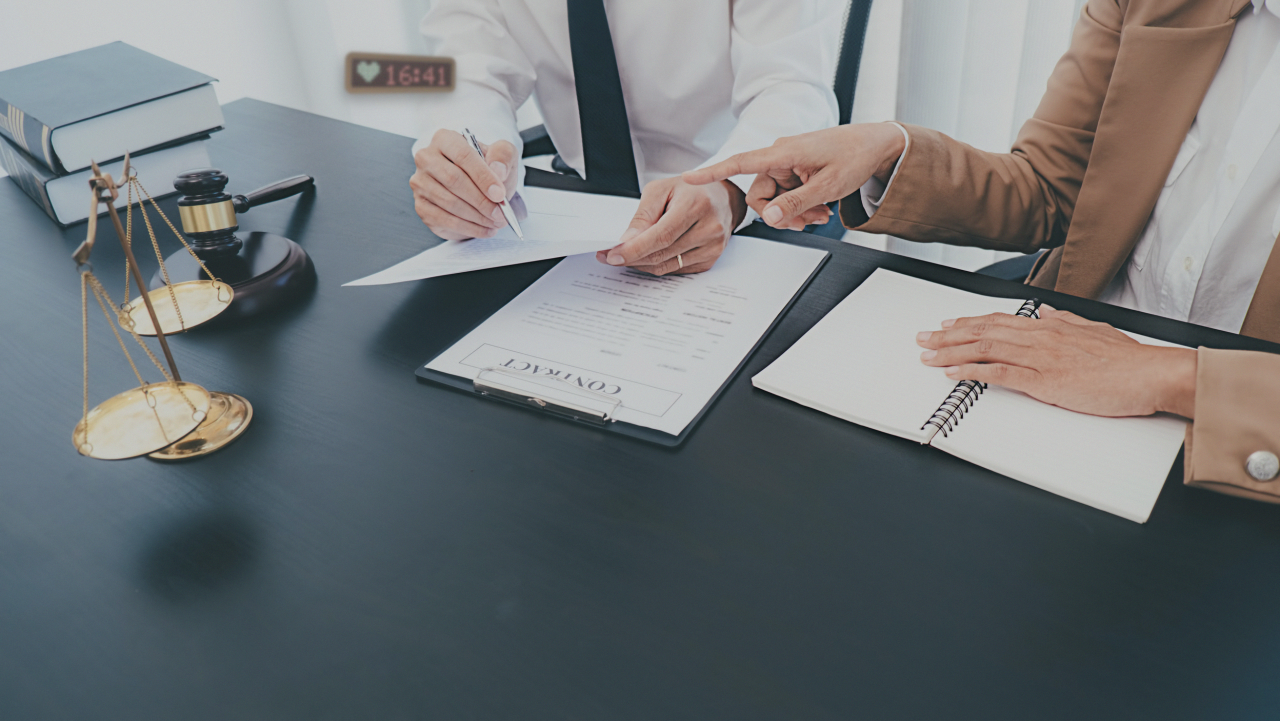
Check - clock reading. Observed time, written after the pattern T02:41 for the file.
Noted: T16:41
